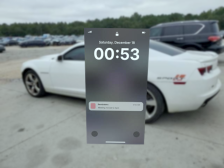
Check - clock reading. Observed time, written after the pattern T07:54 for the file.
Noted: T00:53
